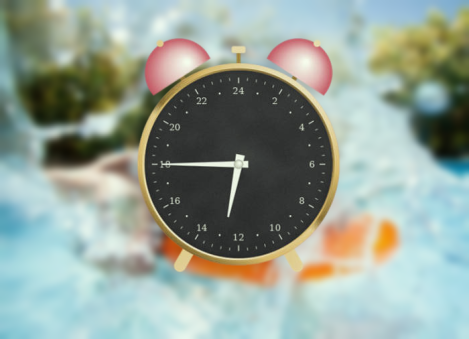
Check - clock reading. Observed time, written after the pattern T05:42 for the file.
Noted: T12:45
